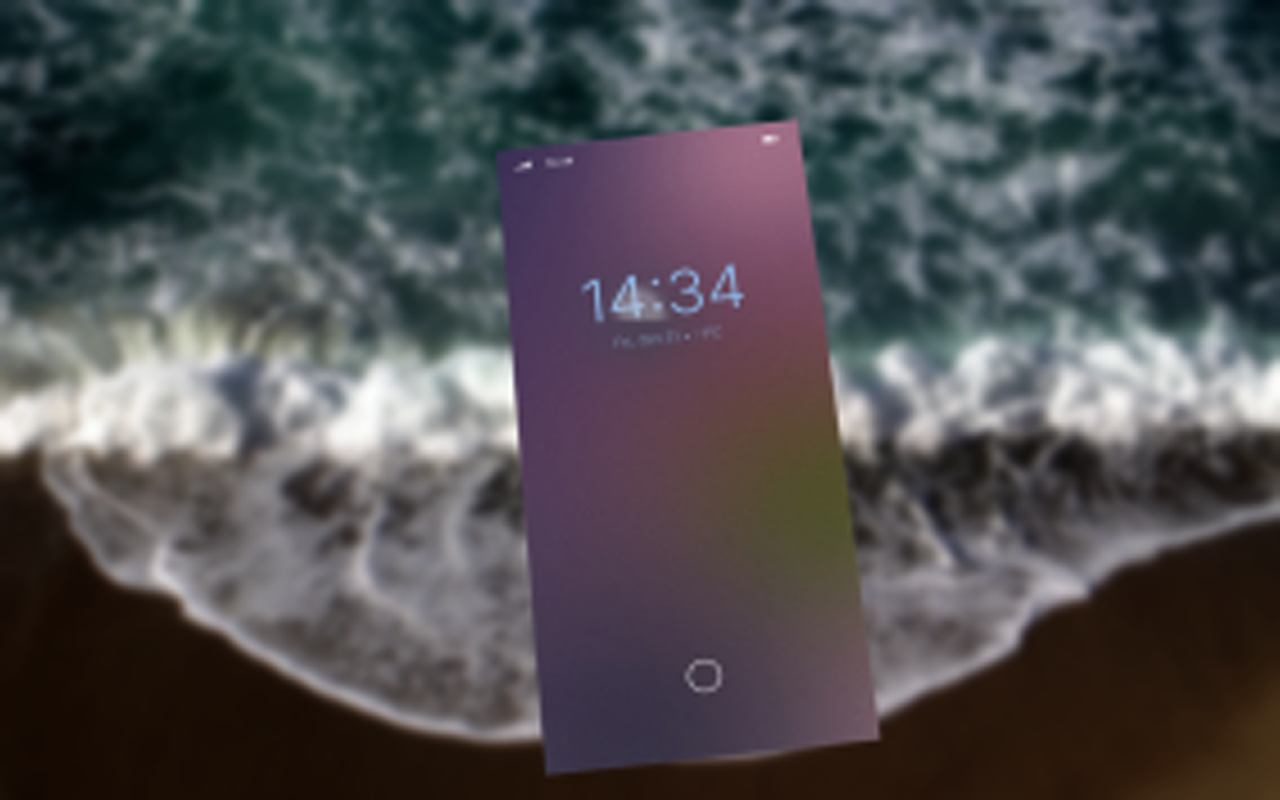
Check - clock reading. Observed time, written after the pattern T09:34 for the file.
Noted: T14:34
